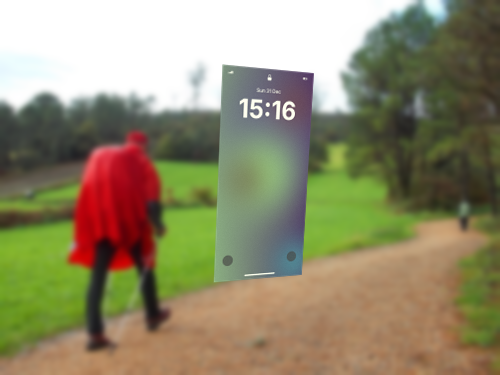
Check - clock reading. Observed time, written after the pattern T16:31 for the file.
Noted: T15:16
